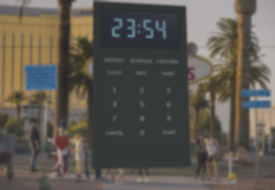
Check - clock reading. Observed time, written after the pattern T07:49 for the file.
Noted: T23:54
